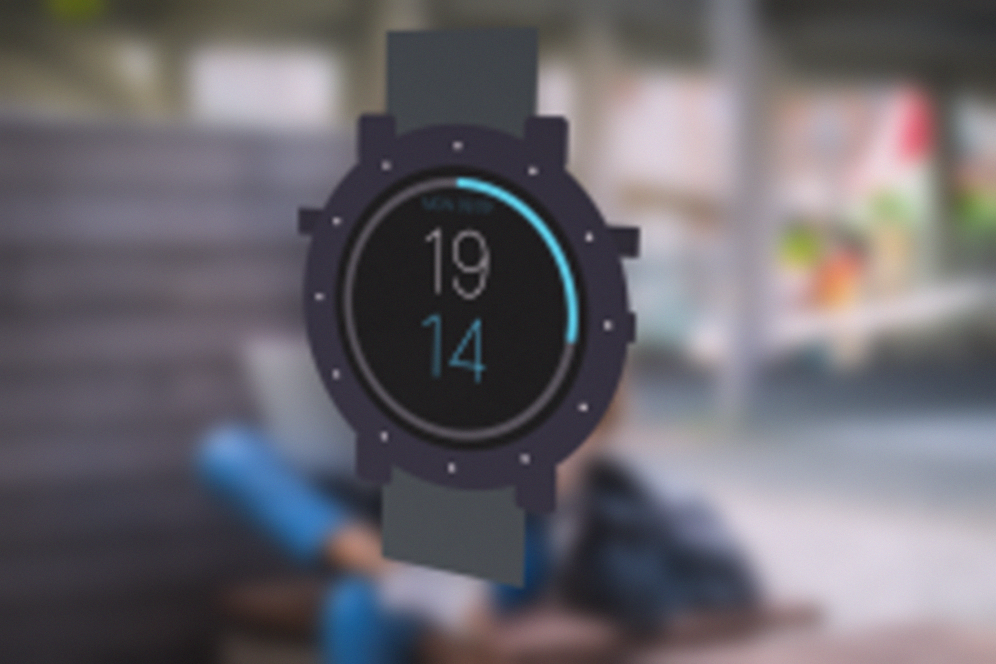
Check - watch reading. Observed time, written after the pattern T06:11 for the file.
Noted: T19:14
